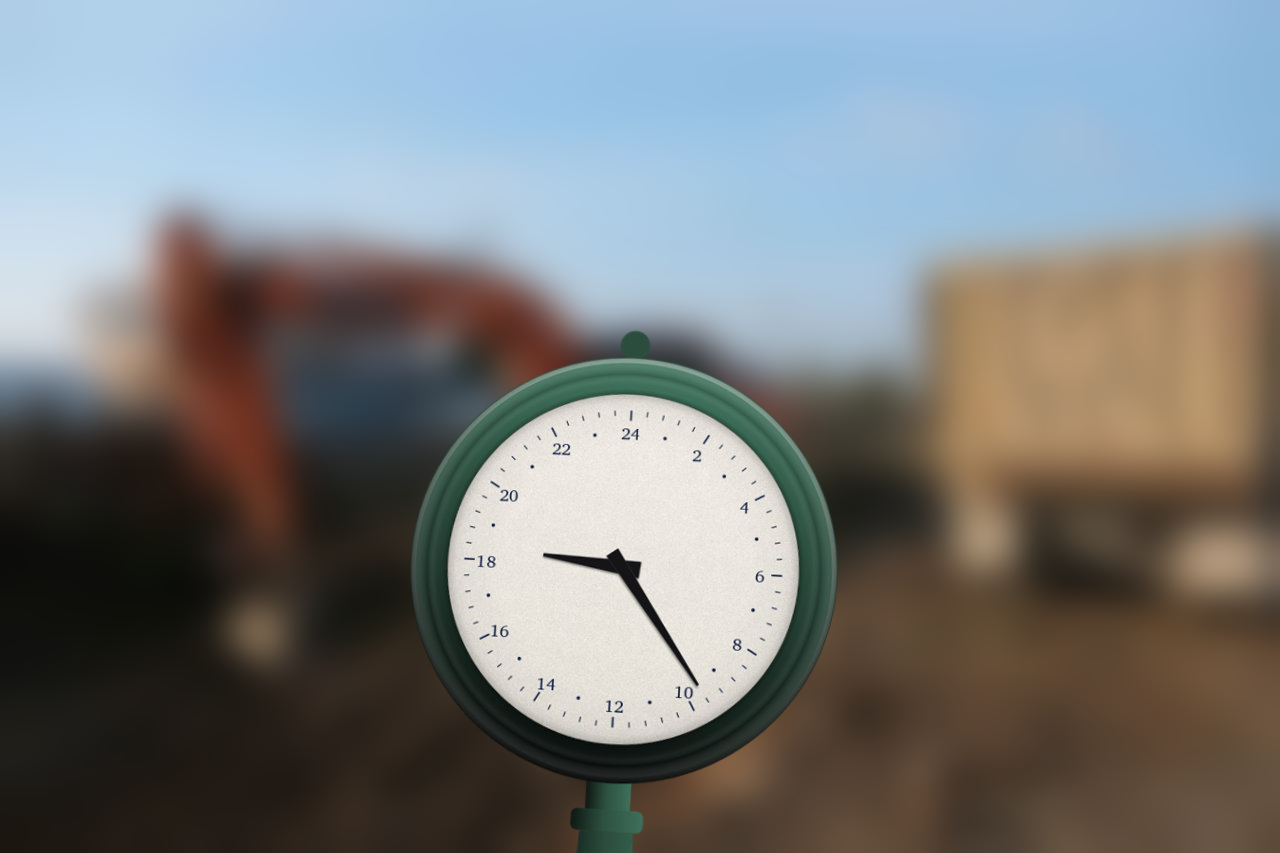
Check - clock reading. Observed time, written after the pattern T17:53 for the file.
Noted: T18:24
